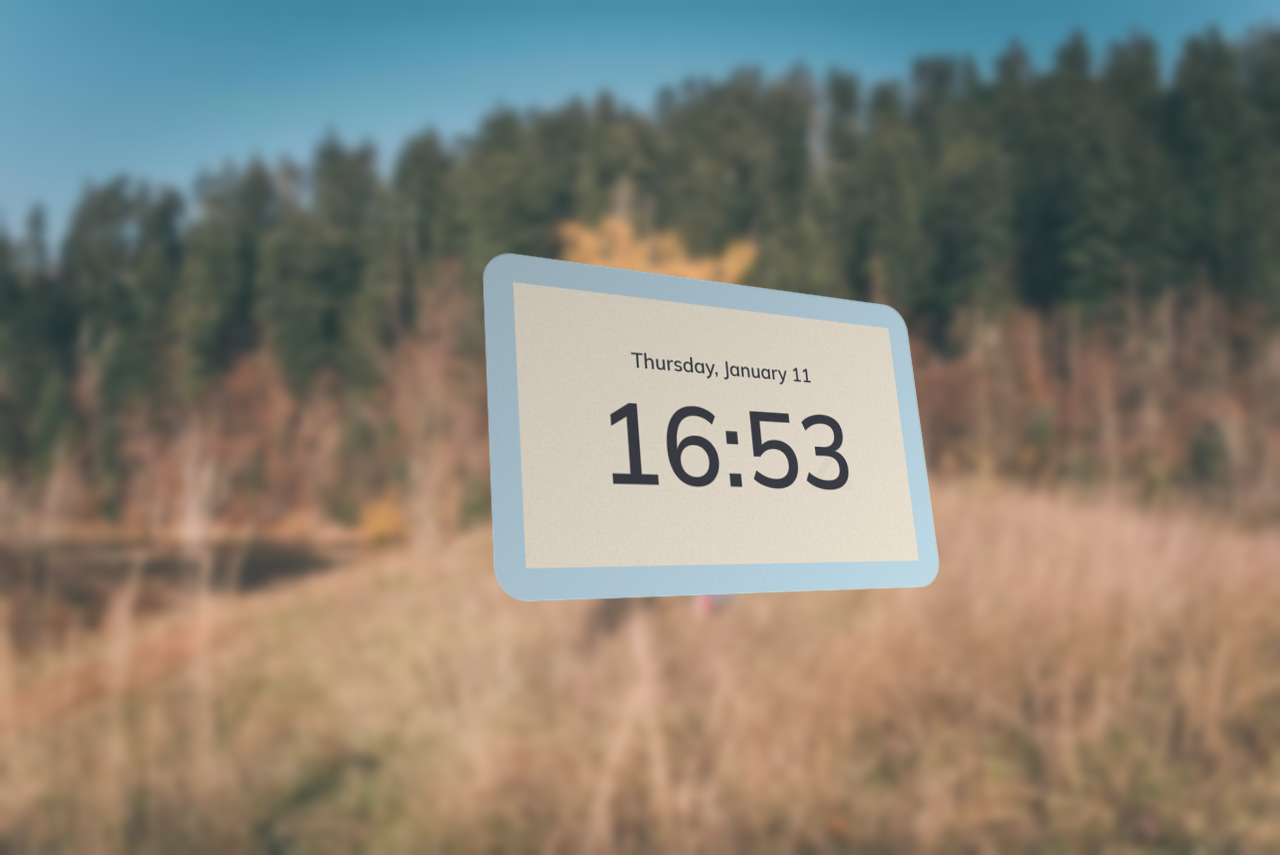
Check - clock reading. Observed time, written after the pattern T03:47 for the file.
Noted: T16:53
